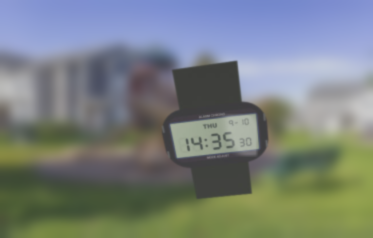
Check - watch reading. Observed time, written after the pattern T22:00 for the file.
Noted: T14:35
